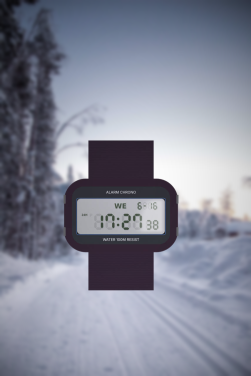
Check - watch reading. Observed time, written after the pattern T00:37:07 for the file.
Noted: T17:27:38
